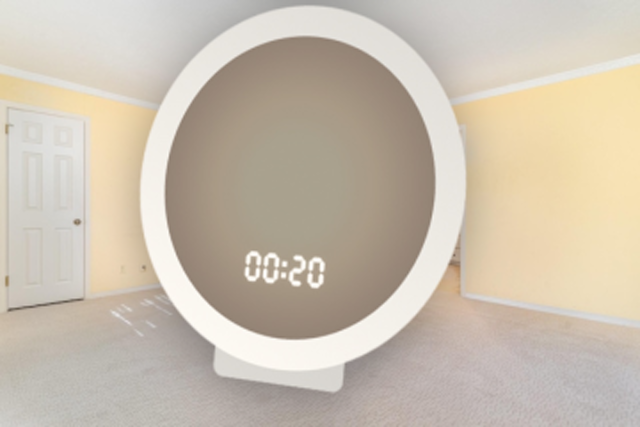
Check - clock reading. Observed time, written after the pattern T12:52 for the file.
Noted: T00:20
